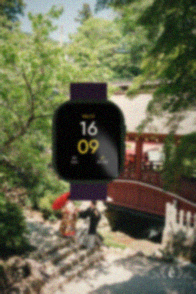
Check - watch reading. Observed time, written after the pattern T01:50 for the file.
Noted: T16:09
